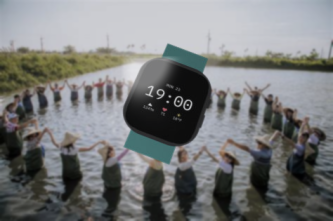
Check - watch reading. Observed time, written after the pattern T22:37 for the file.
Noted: T19:00
